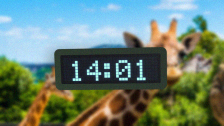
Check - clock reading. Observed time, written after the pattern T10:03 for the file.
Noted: T14:01
